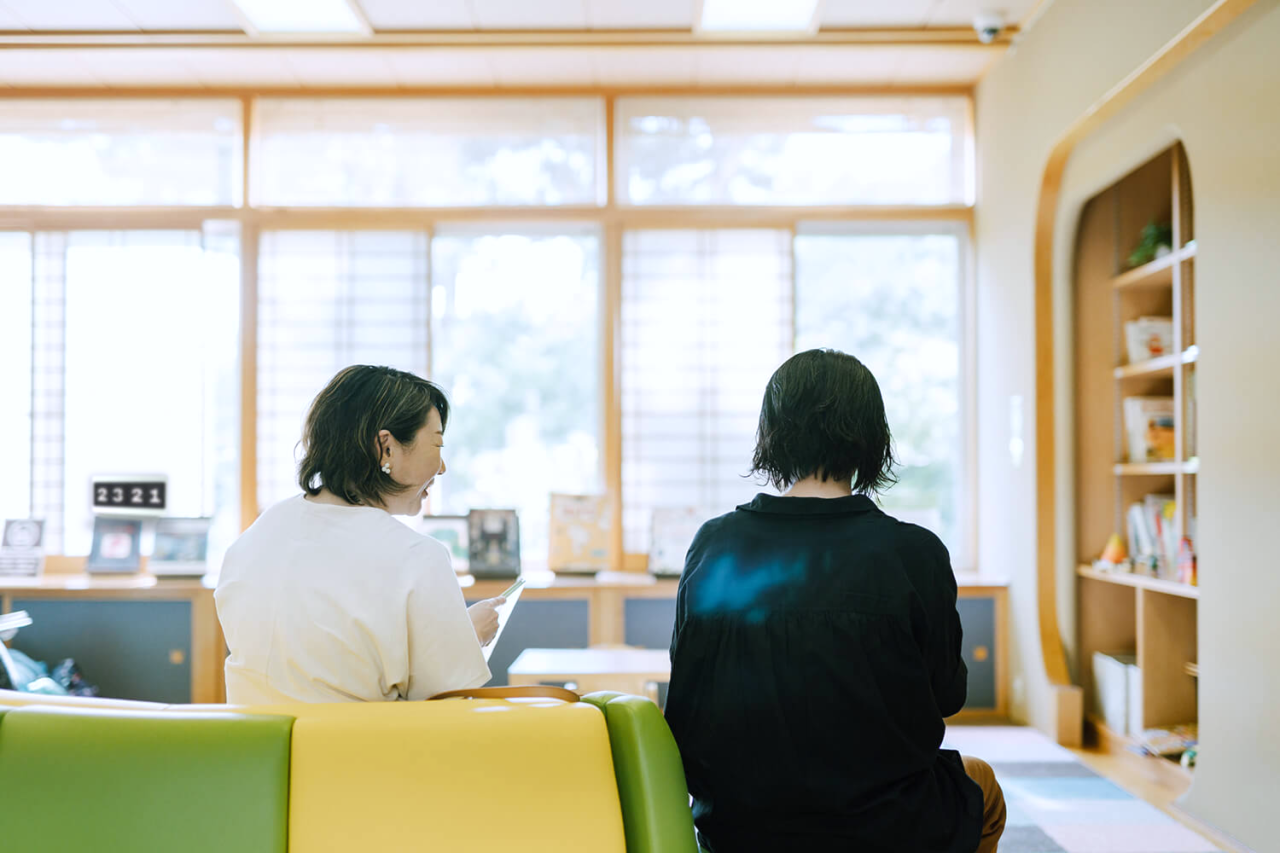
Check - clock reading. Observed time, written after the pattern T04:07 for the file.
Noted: T23:21
